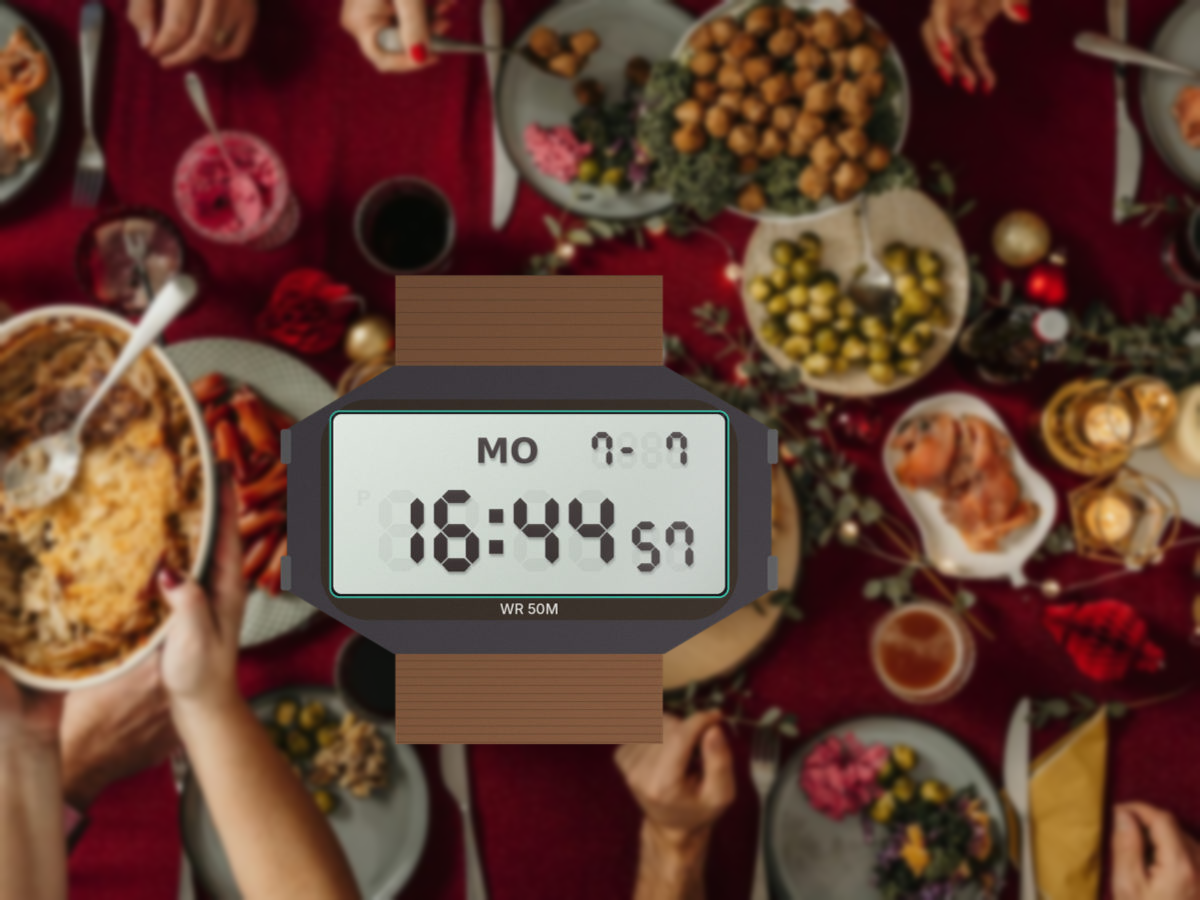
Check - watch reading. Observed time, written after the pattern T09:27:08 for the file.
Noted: T16:44:57
